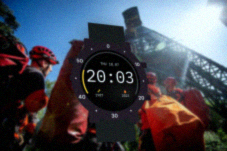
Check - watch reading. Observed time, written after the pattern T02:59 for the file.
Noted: T20:03
